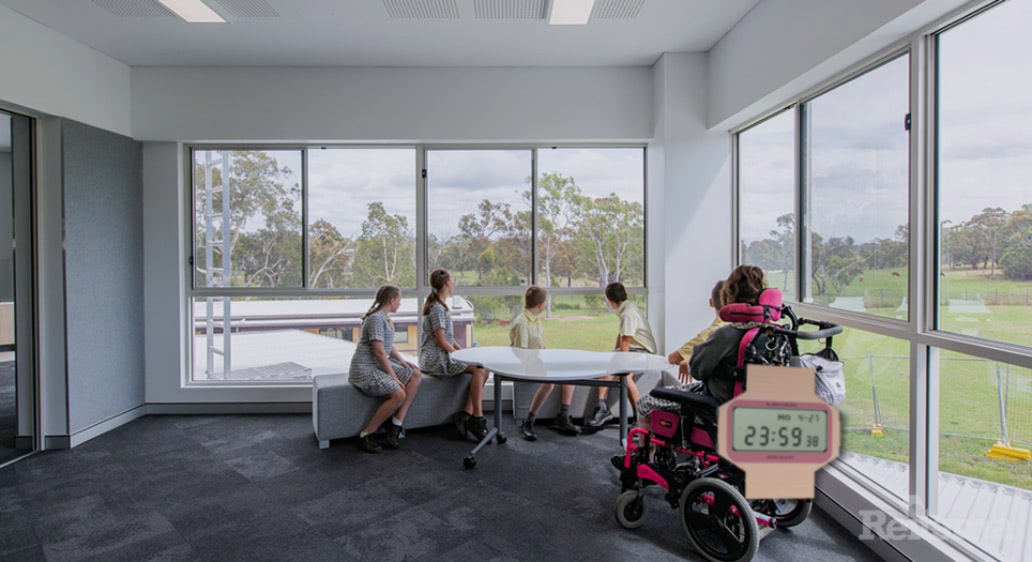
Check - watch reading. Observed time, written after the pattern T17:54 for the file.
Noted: T23:59
